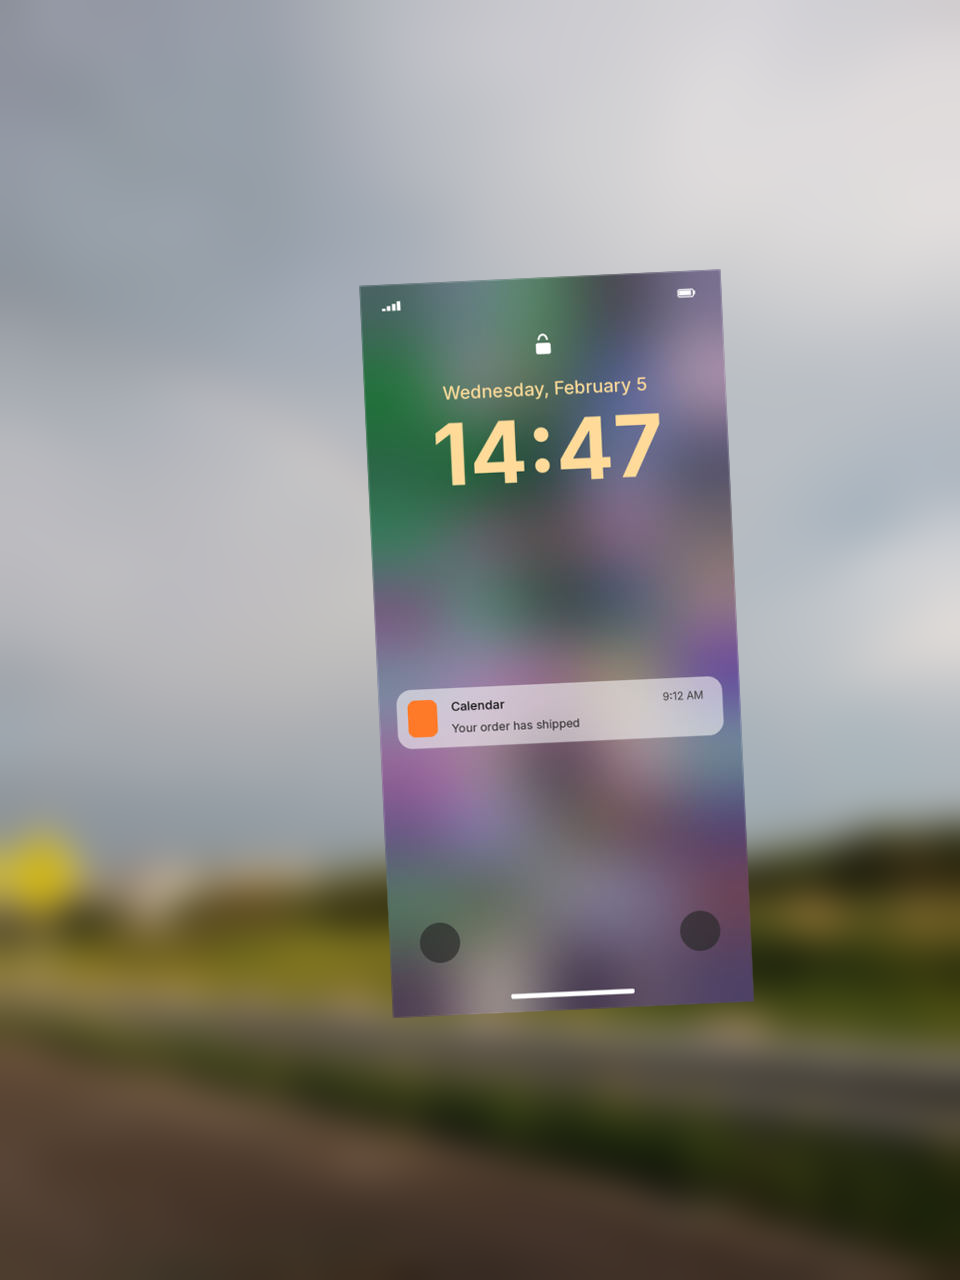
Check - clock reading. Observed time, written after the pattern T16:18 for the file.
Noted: T14:47
